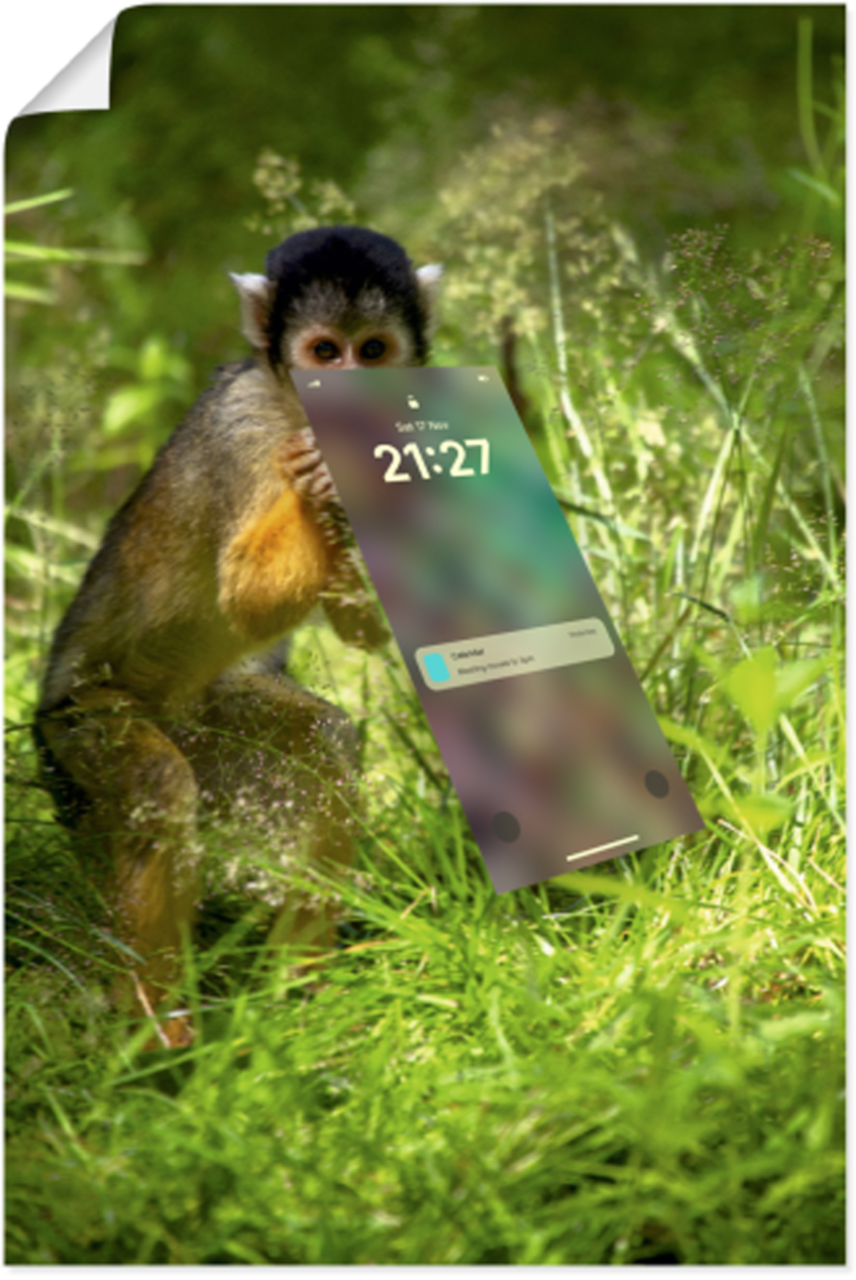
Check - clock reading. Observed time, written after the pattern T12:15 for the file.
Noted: T21:27
